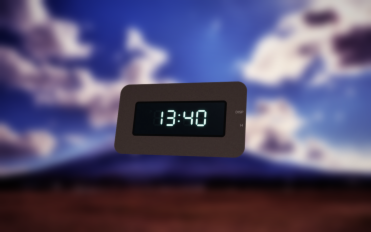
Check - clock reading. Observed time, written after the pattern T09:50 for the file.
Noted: T13:40
